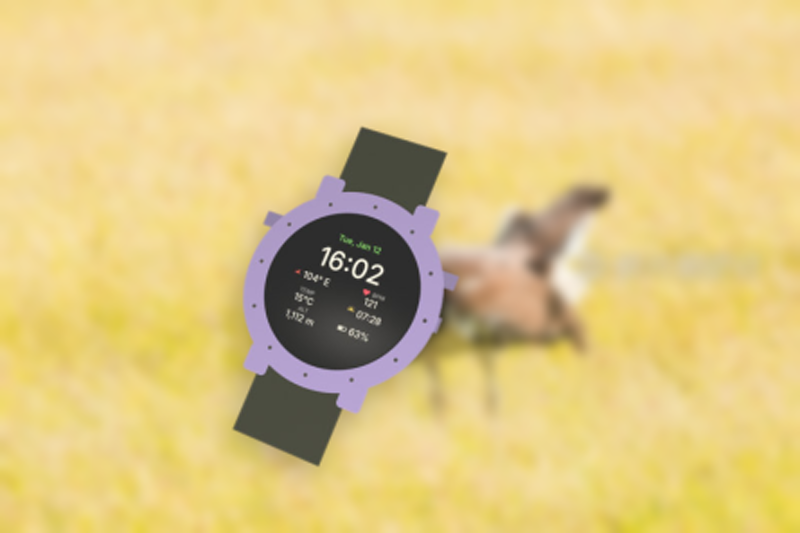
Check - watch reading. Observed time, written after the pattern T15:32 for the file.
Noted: T16:02
